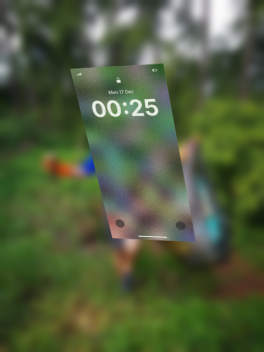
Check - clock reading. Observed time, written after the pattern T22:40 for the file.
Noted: T00:25
